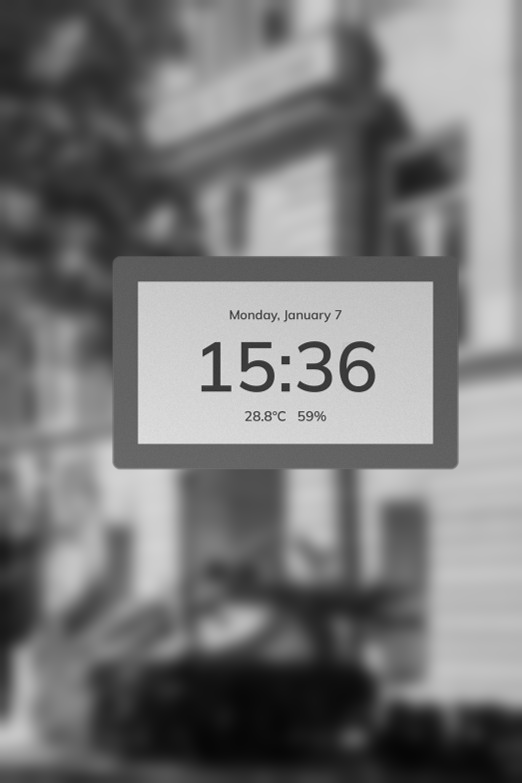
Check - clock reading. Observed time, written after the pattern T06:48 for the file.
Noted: T15:36
